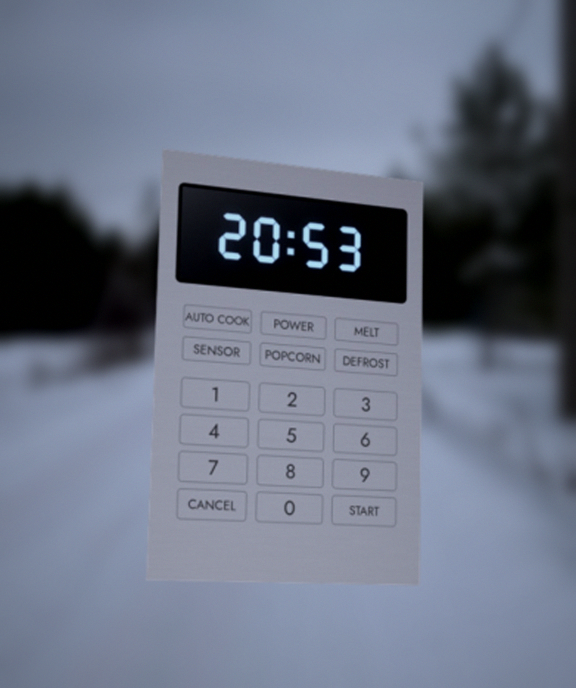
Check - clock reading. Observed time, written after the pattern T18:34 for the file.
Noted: T20:53
